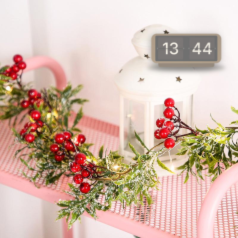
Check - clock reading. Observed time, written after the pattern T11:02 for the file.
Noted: T13:44
